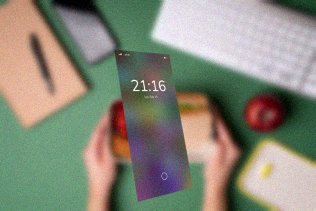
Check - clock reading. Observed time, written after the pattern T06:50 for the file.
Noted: T21:16
